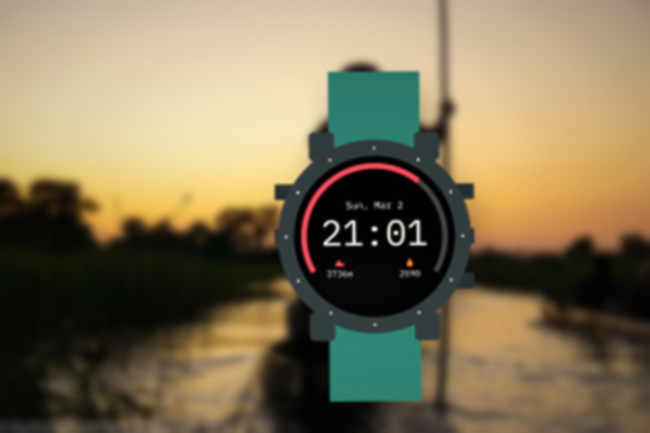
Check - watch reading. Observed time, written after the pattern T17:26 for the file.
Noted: T21:01
